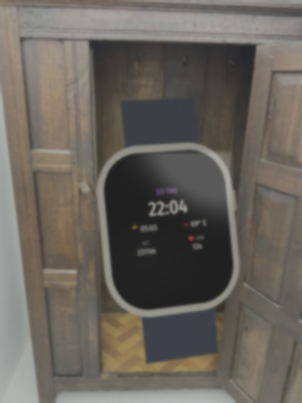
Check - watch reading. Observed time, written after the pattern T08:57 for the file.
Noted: T22:04
